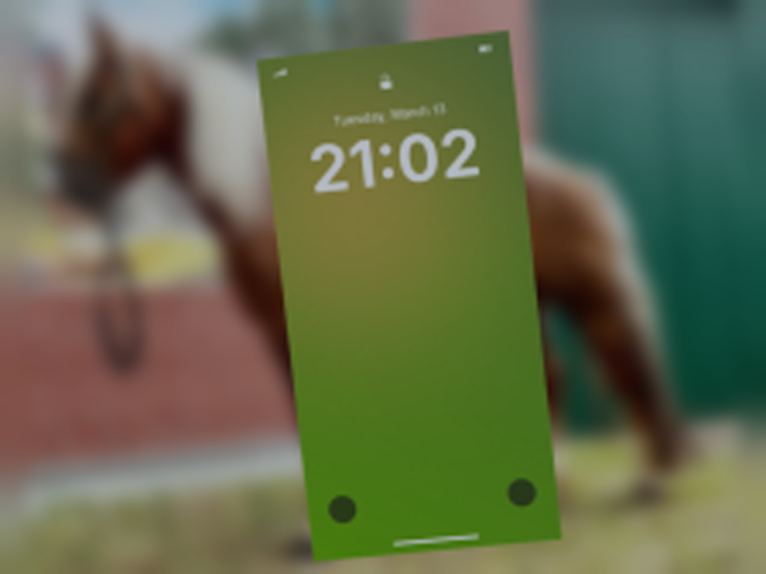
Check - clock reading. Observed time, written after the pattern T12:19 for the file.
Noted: T21:02
